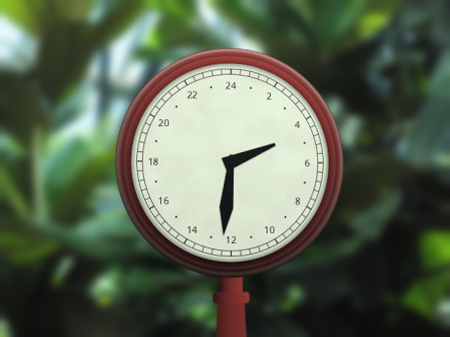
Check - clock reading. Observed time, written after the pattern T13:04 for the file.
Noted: T04:31
